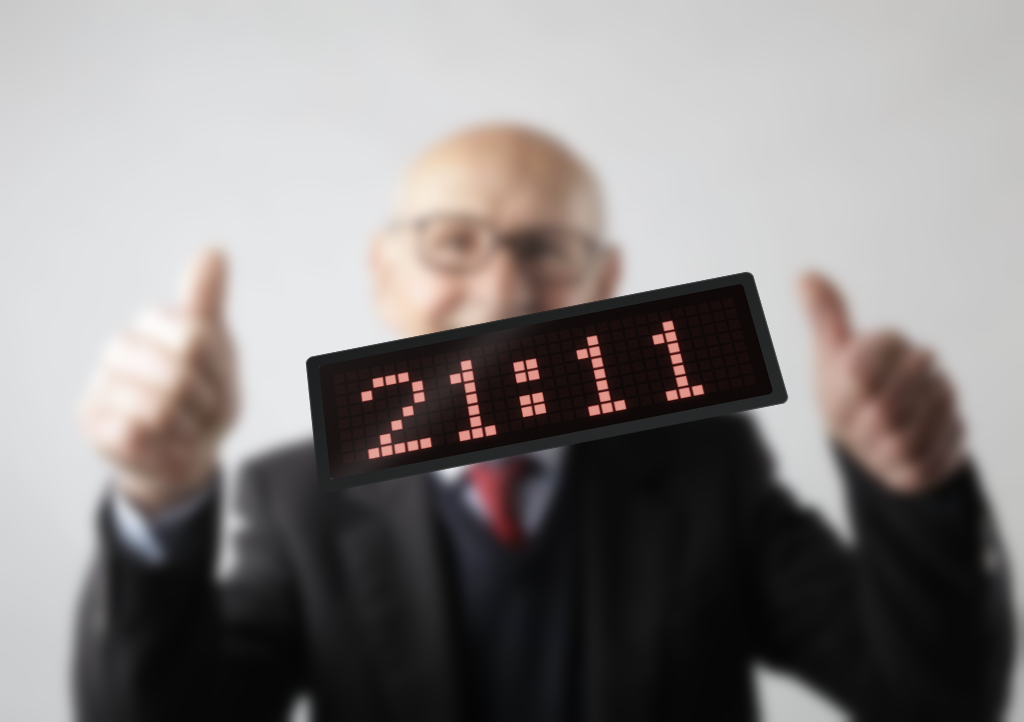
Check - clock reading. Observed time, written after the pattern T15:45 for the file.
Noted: T21:11
